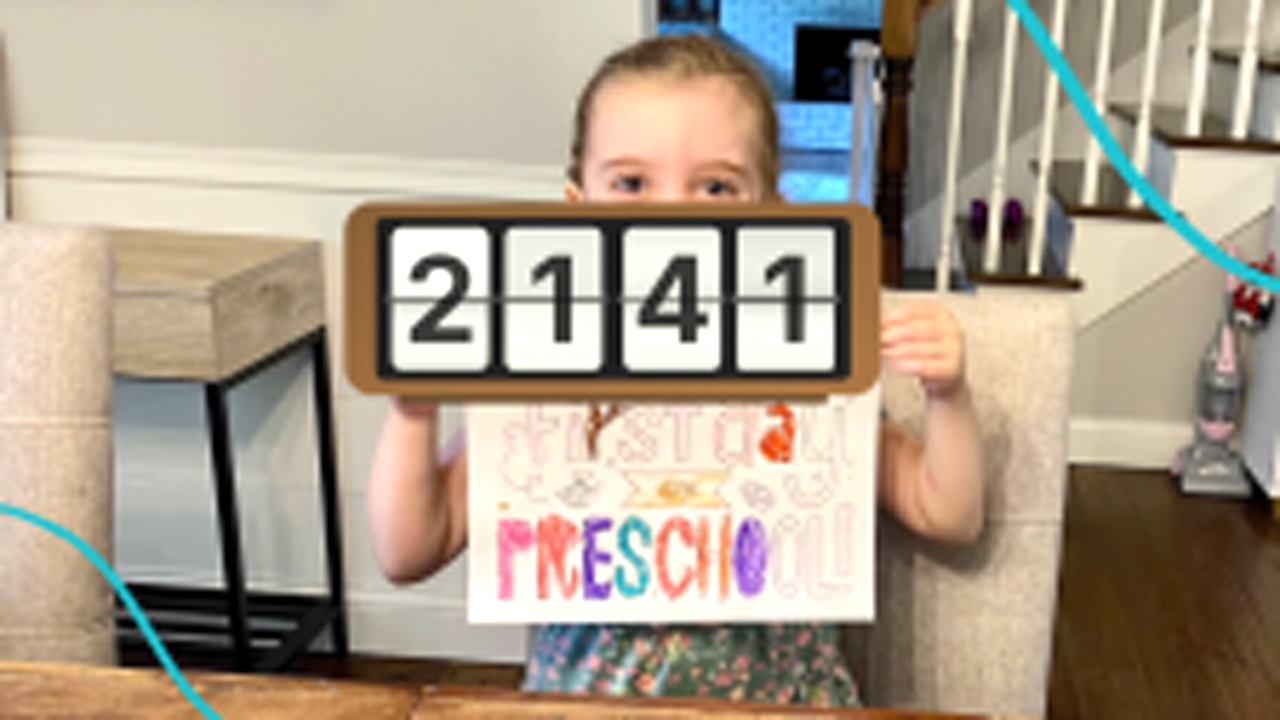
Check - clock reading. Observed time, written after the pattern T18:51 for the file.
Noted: T21:41
